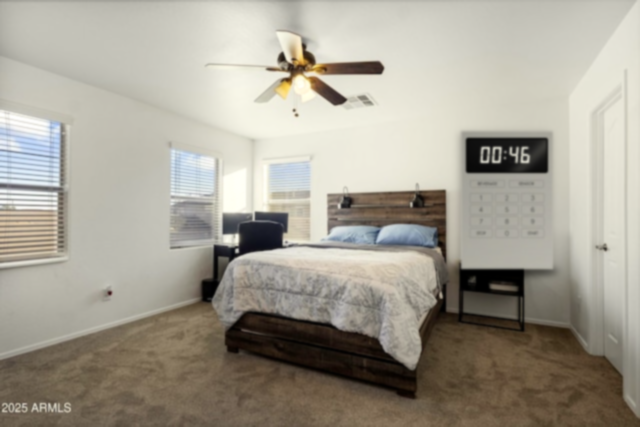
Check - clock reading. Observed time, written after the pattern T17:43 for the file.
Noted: T00:46
